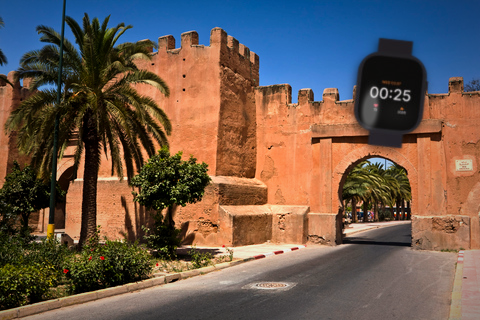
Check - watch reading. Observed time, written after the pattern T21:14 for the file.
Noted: T00:25
